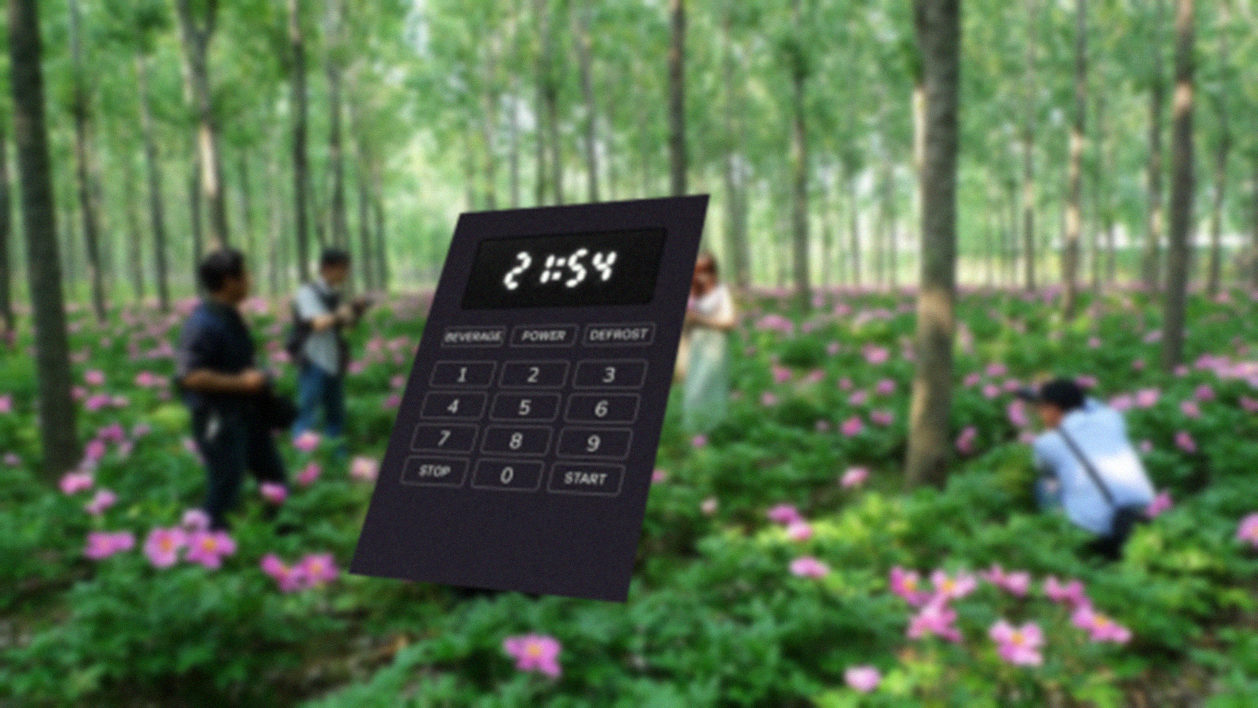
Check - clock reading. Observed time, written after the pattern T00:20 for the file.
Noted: T21:54
